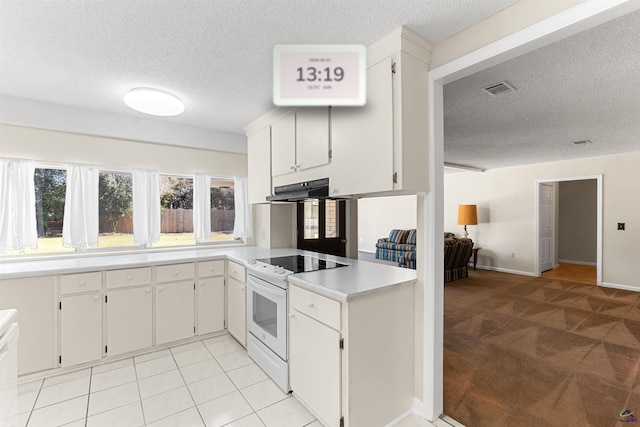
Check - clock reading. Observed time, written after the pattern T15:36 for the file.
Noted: T13:19
